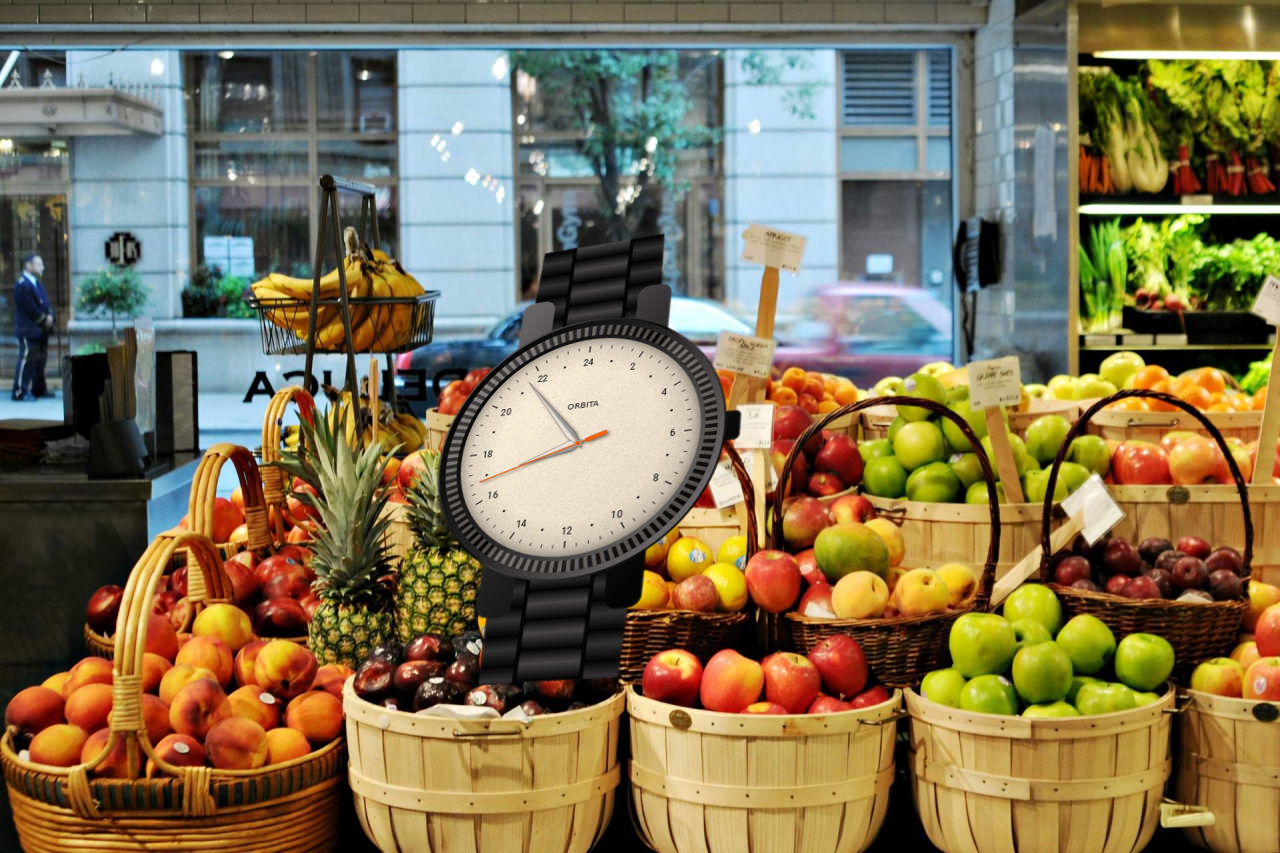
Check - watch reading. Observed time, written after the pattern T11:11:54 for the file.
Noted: T16:53:42
